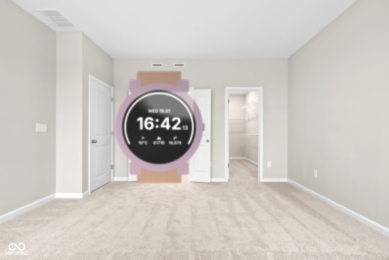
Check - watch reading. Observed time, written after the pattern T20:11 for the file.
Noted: T16:42
